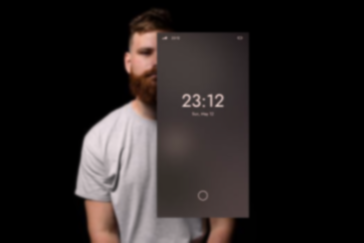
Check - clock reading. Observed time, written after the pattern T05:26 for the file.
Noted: T23:12
